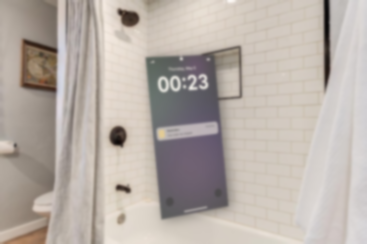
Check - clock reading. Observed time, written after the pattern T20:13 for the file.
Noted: T00:23
